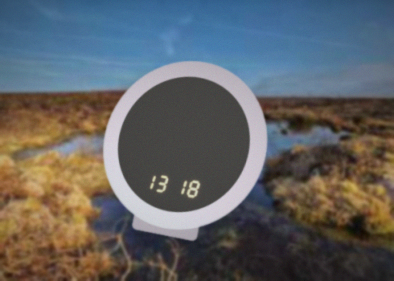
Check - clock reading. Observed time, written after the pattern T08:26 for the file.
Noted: T13:18
